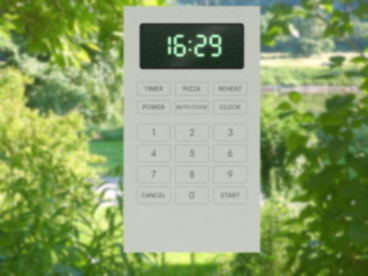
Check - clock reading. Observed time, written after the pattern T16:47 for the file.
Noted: T16:29
